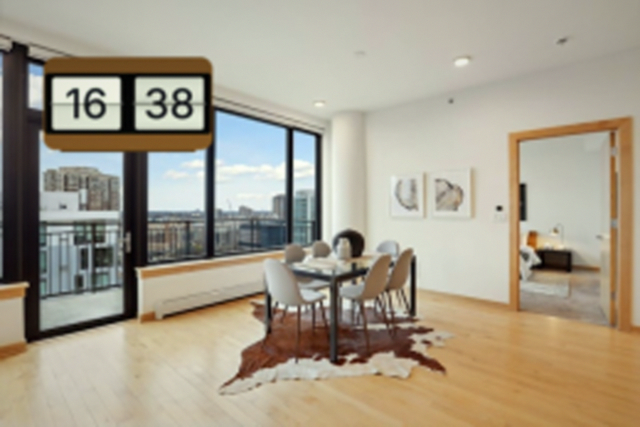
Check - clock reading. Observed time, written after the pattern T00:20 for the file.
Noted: T16:38
